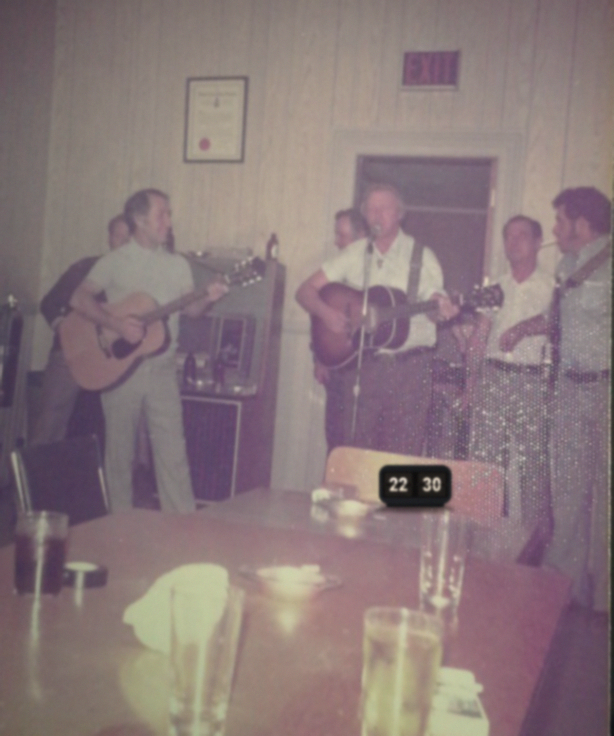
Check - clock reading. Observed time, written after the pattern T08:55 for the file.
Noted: T22:30
